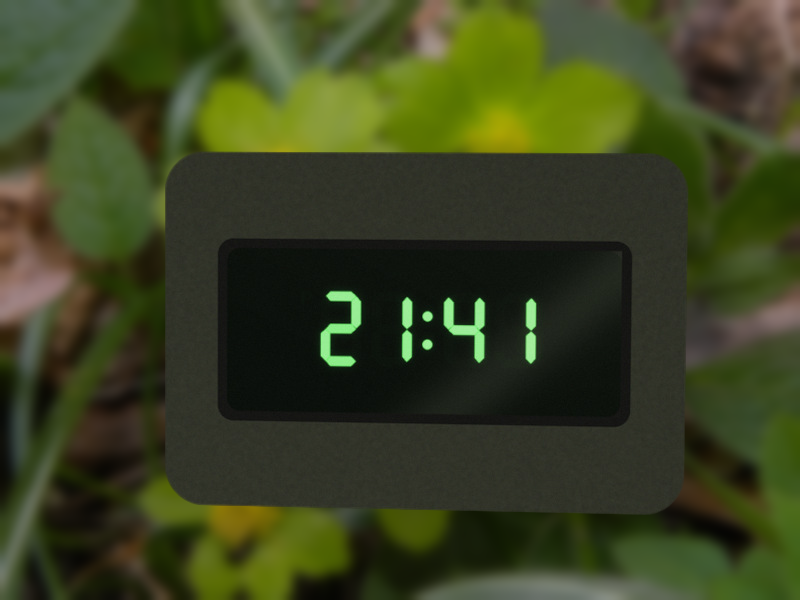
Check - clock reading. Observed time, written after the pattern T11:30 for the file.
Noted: T21:41
